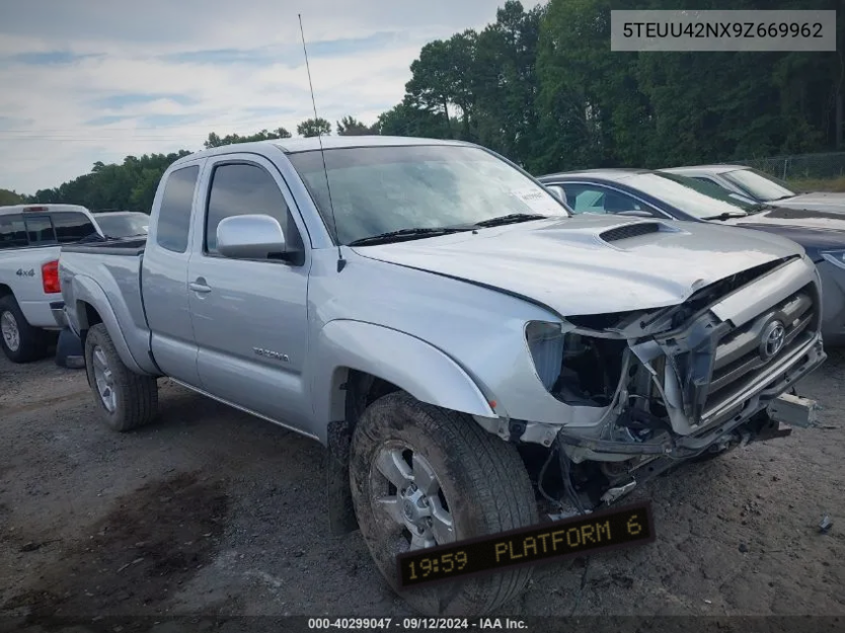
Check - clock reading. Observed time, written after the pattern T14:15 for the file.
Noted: T19:59
